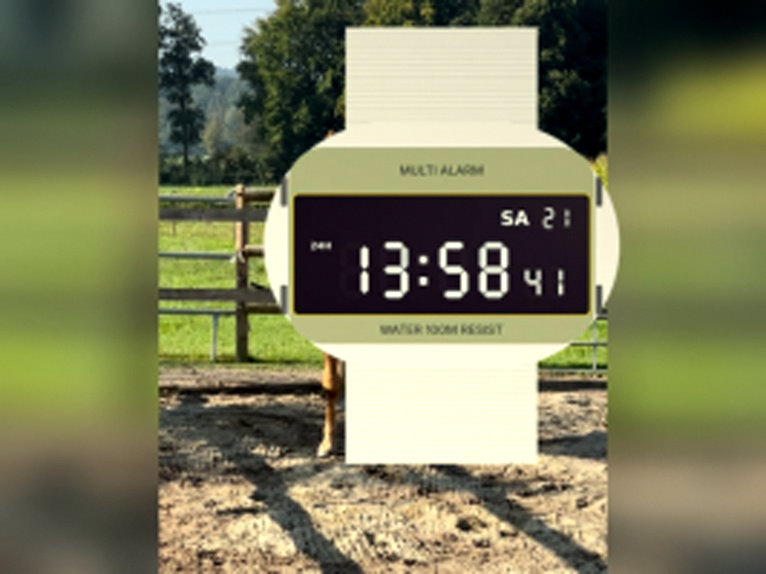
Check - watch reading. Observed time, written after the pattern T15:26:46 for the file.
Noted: T13:58:41
